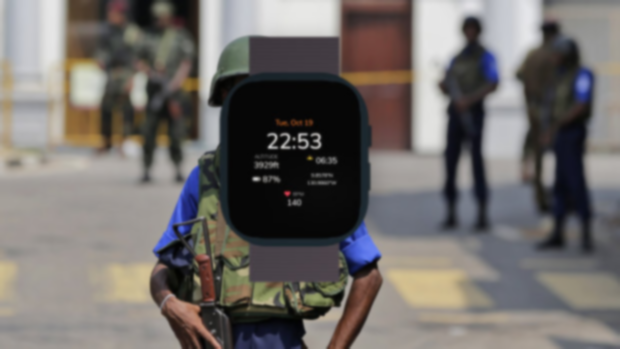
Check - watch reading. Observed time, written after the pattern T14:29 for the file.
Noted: T22:53
